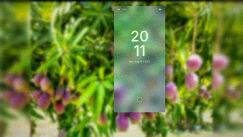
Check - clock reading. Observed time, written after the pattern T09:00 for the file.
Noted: T20:11
